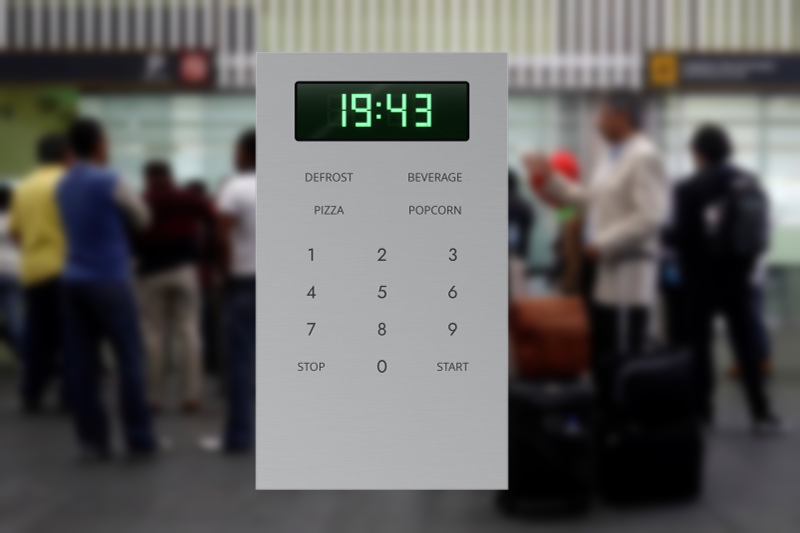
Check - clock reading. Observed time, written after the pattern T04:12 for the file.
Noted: T19:43
